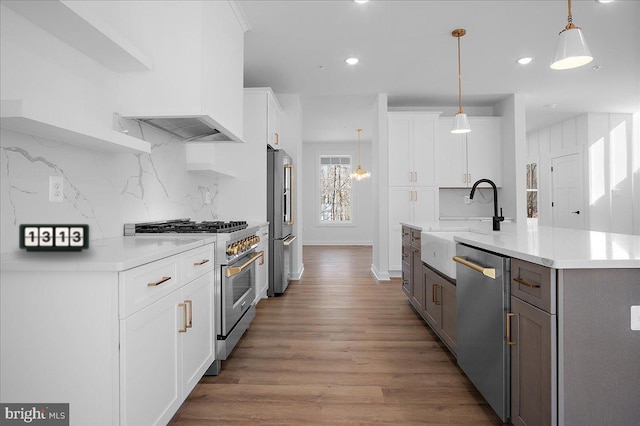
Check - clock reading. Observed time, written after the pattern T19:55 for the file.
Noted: T13:13
